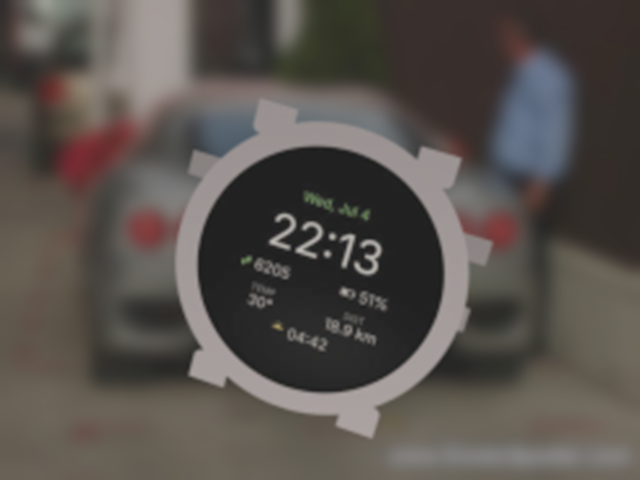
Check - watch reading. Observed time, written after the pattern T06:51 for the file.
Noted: T22:13
